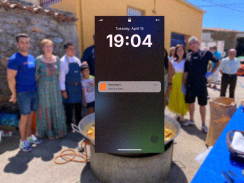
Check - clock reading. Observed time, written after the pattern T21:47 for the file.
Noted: T19:04
